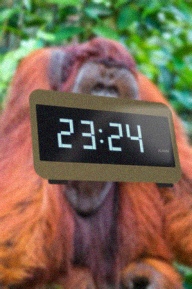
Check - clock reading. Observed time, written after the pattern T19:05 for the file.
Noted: T23:24
